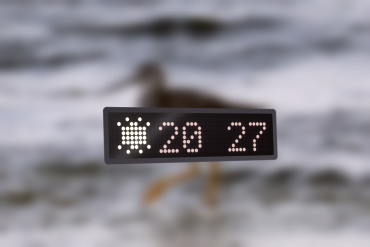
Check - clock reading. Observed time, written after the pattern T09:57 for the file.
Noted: T20:27
